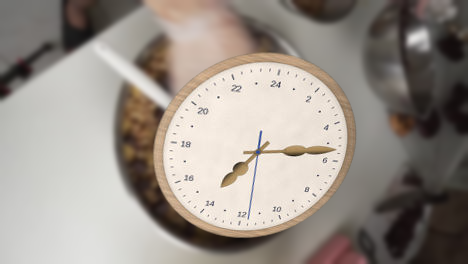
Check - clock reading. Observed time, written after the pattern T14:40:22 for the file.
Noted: T14:13:29
